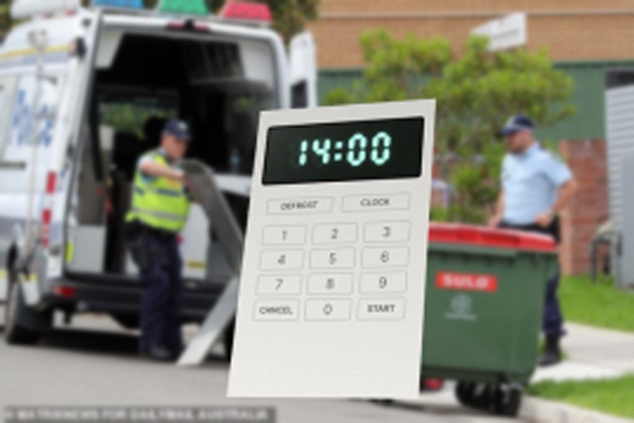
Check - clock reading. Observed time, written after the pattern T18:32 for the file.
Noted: T14:00
